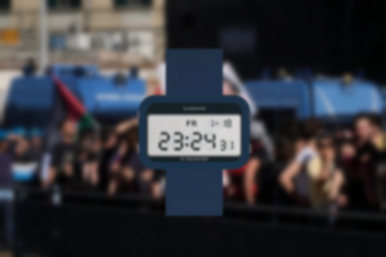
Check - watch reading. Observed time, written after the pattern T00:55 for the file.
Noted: T23:24
